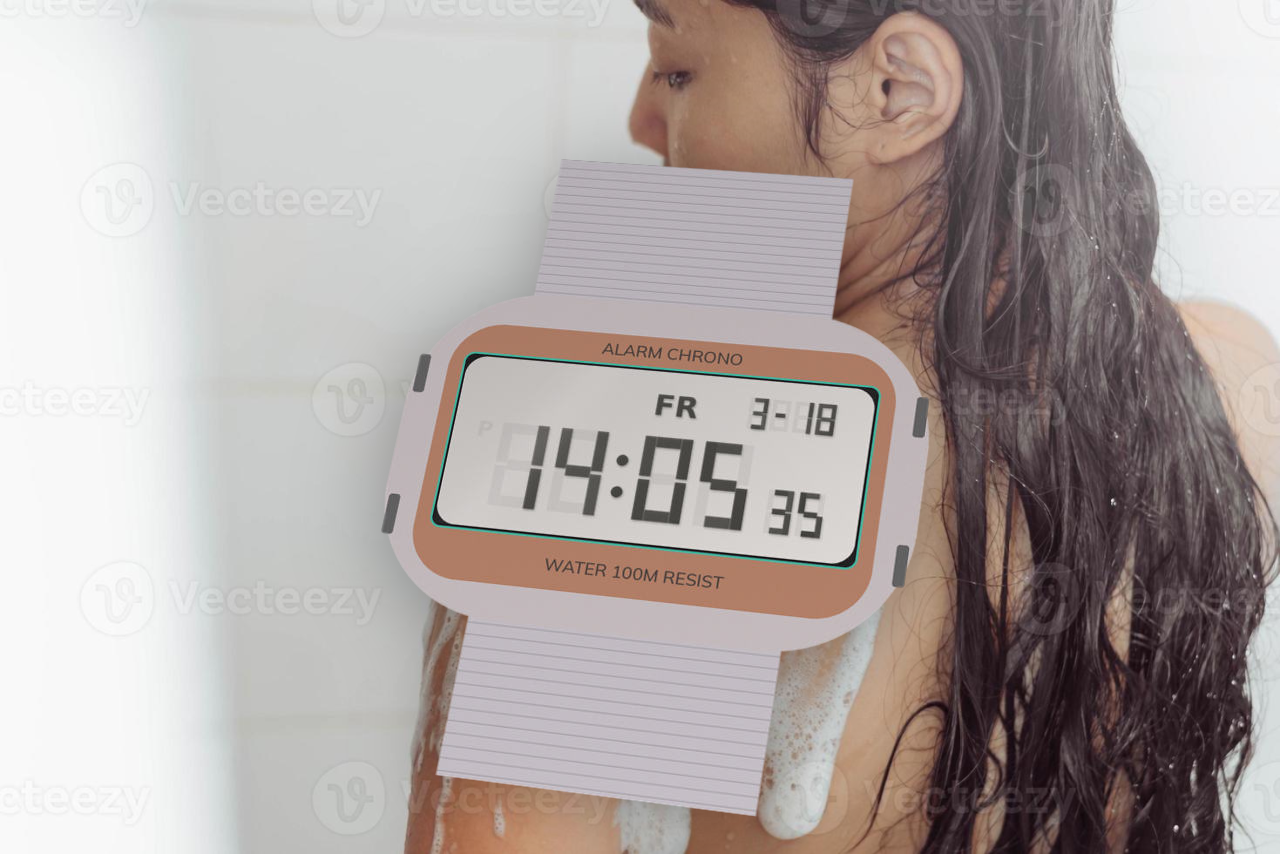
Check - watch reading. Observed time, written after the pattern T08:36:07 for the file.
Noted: T14:05:35
